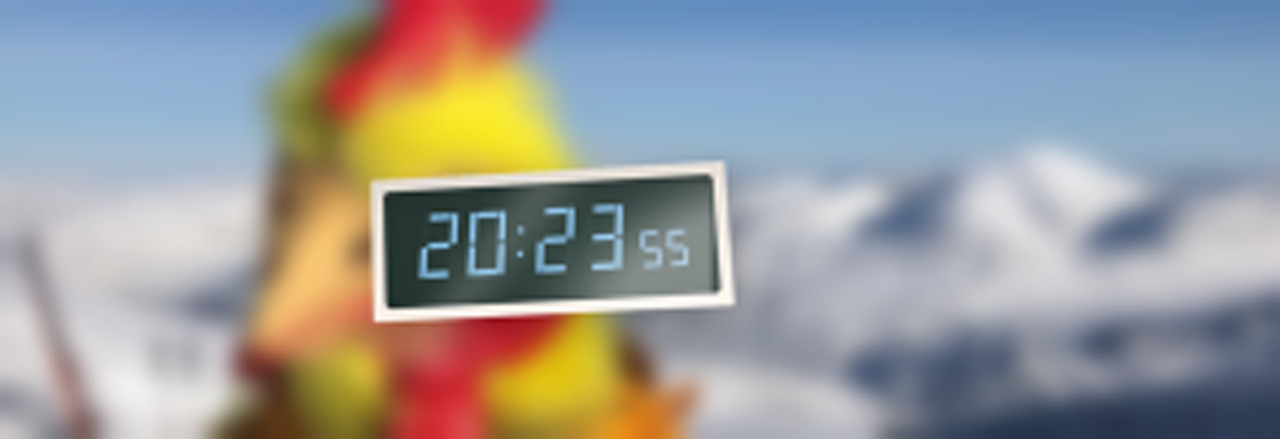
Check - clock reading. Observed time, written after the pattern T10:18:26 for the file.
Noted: T20:23:55
